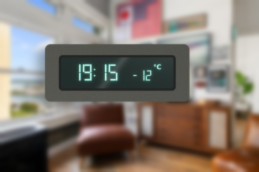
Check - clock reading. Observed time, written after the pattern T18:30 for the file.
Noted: T19:15
